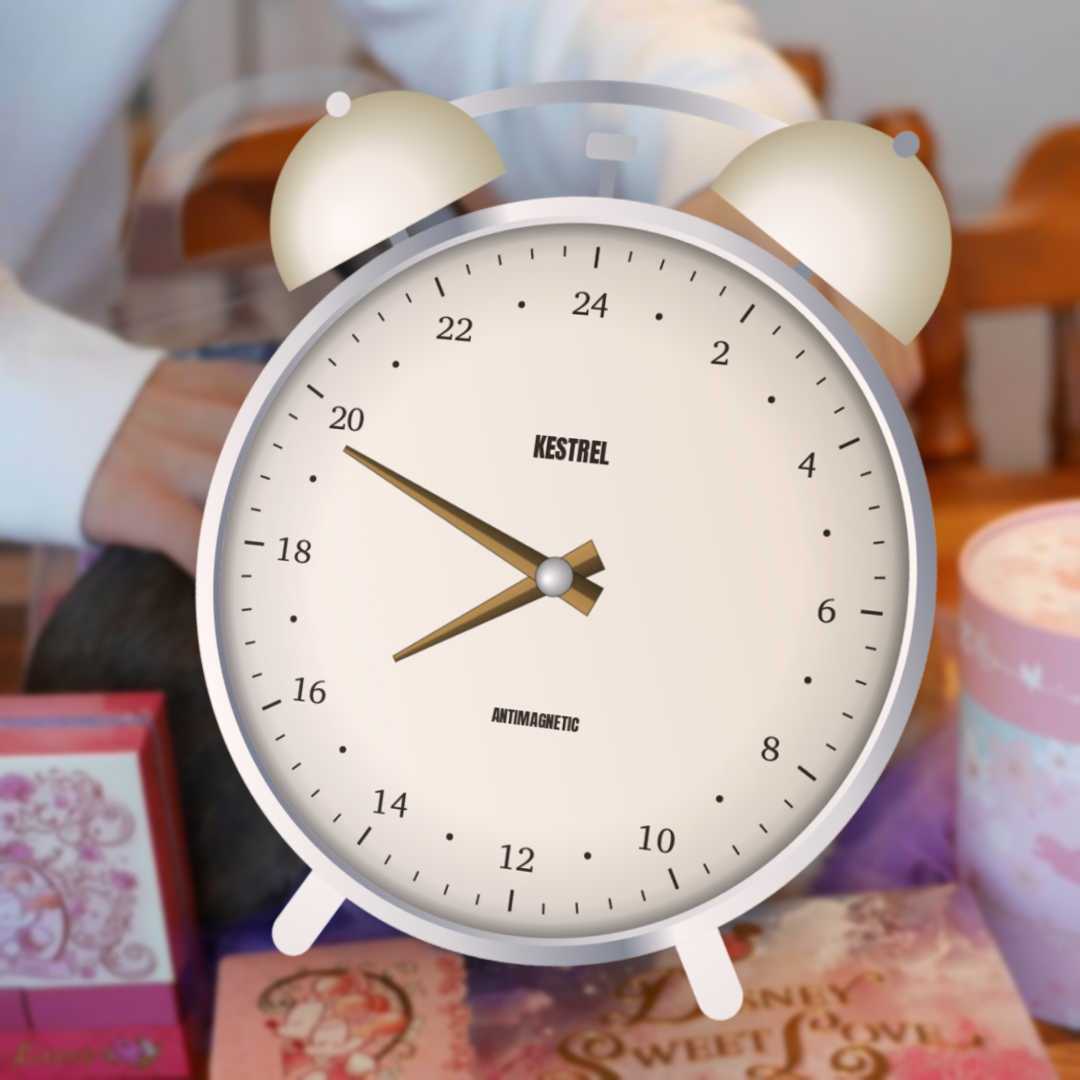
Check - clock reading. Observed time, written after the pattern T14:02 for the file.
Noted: T15:49
